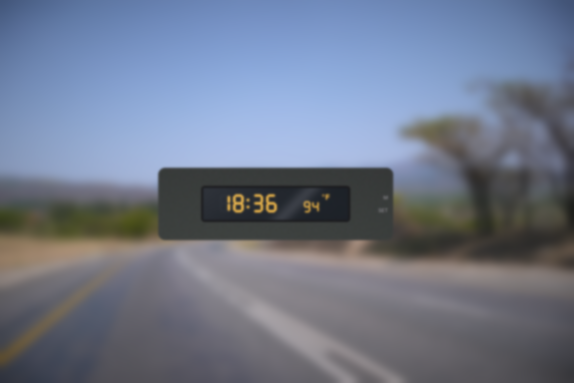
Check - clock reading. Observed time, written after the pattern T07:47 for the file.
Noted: T18:36
